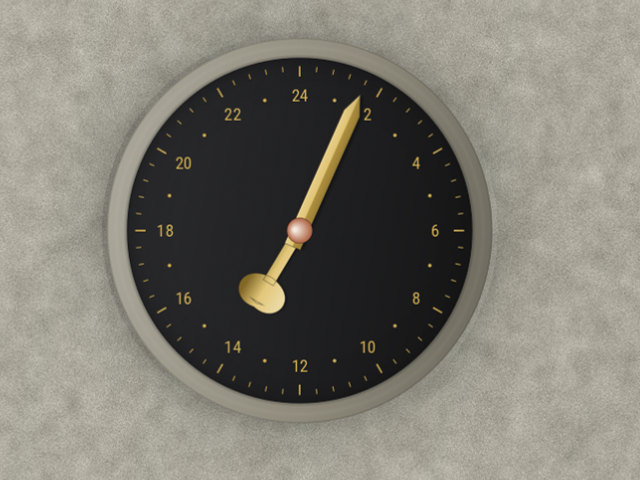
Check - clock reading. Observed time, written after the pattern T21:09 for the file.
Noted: T14:04
